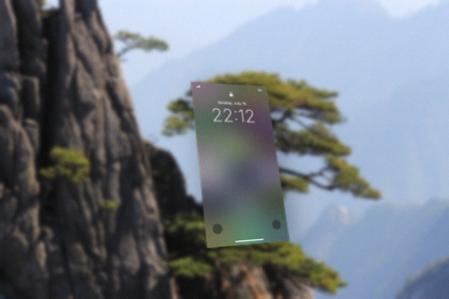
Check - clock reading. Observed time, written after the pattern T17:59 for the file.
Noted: T22:12
